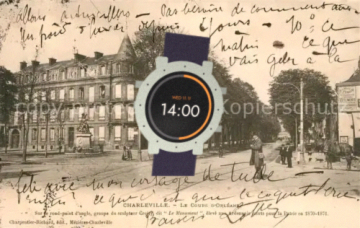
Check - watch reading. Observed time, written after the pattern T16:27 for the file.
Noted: T14:00
